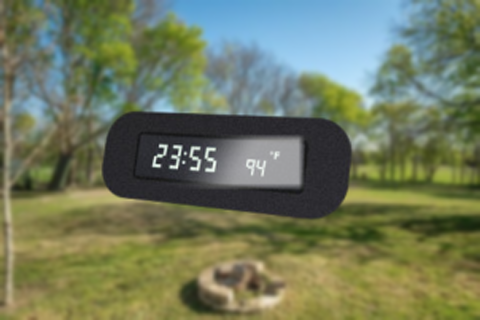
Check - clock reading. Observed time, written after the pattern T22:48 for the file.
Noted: T23:55
